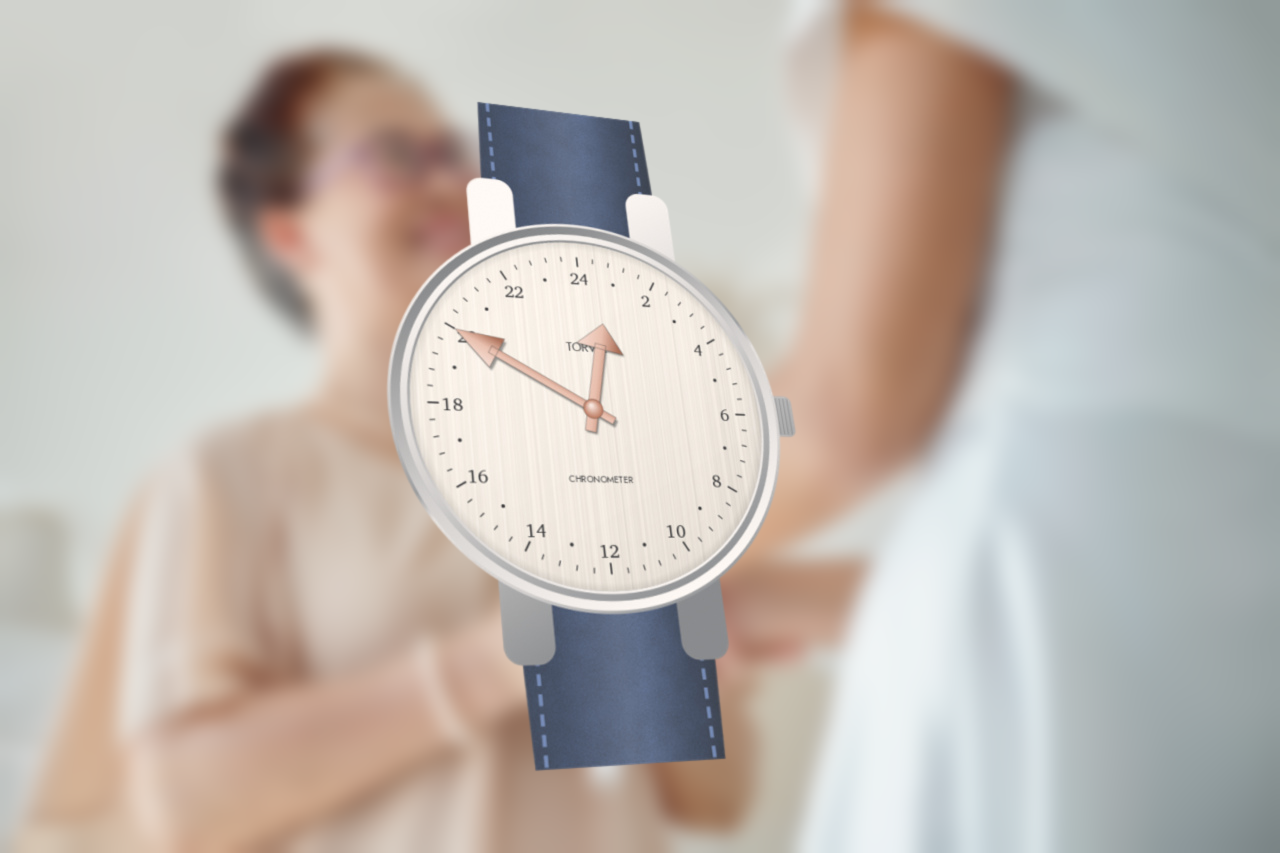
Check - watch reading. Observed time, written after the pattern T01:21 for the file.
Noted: T00:50
